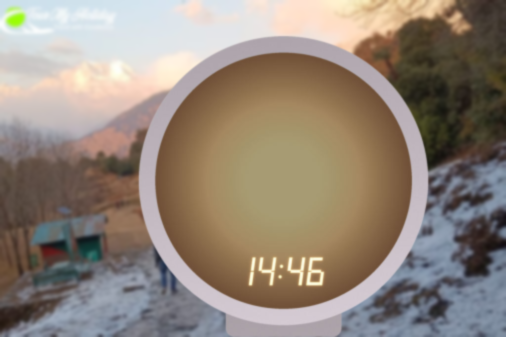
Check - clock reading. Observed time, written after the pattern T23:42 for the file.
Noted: T14:46
